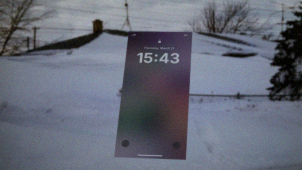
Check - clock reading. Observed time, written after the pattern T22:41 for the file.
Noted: T15:43
